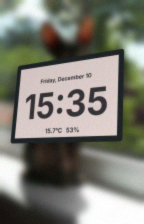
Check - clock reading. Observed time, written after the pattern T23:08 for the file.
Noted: T15:35
